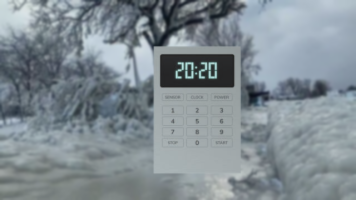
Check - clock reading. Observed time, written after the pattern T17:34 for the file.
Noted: T20:20
